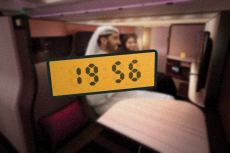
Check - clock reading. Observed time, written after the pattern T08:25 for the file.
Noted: T19:56
